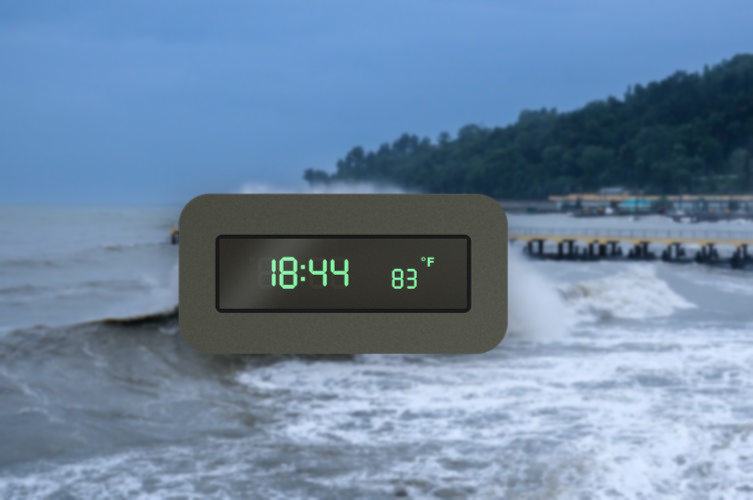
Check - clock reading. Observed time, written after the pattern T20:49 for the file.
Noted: T18:44
